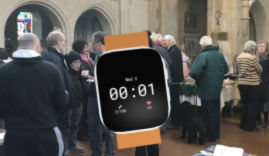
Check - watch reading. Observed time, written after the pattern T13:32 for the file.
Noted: T00:01
